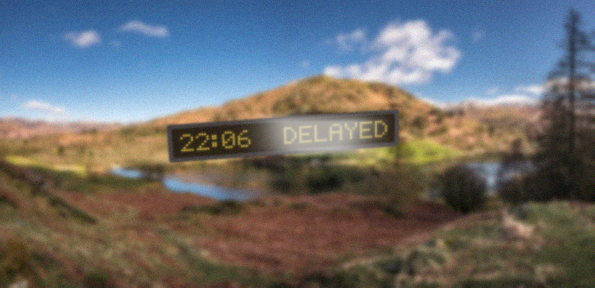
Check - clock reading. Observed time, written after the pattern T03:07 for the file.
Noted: T22:06
